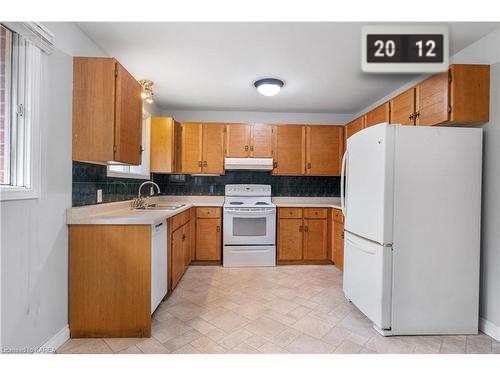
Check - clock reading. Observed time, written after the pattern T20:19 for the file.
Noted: T20:12
